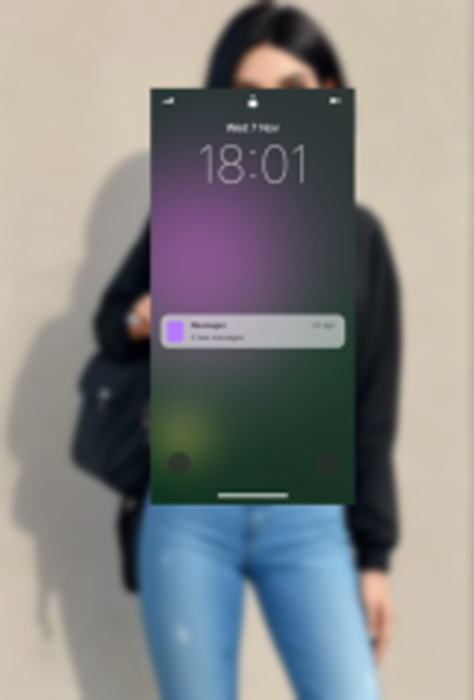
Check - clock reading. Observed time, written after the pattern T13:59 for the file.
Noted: T18:01
